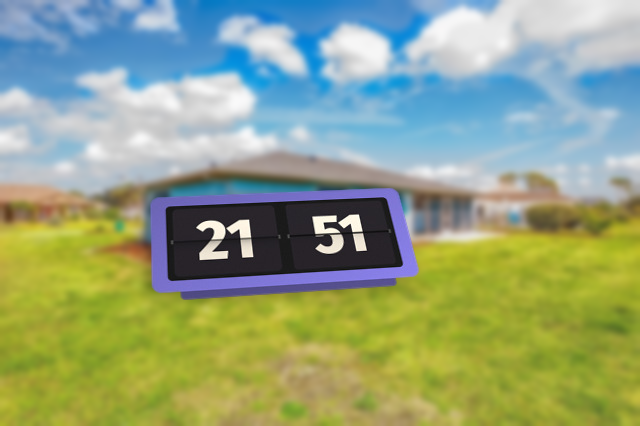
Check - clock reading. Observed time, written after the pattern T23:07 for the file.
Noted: T21:51
